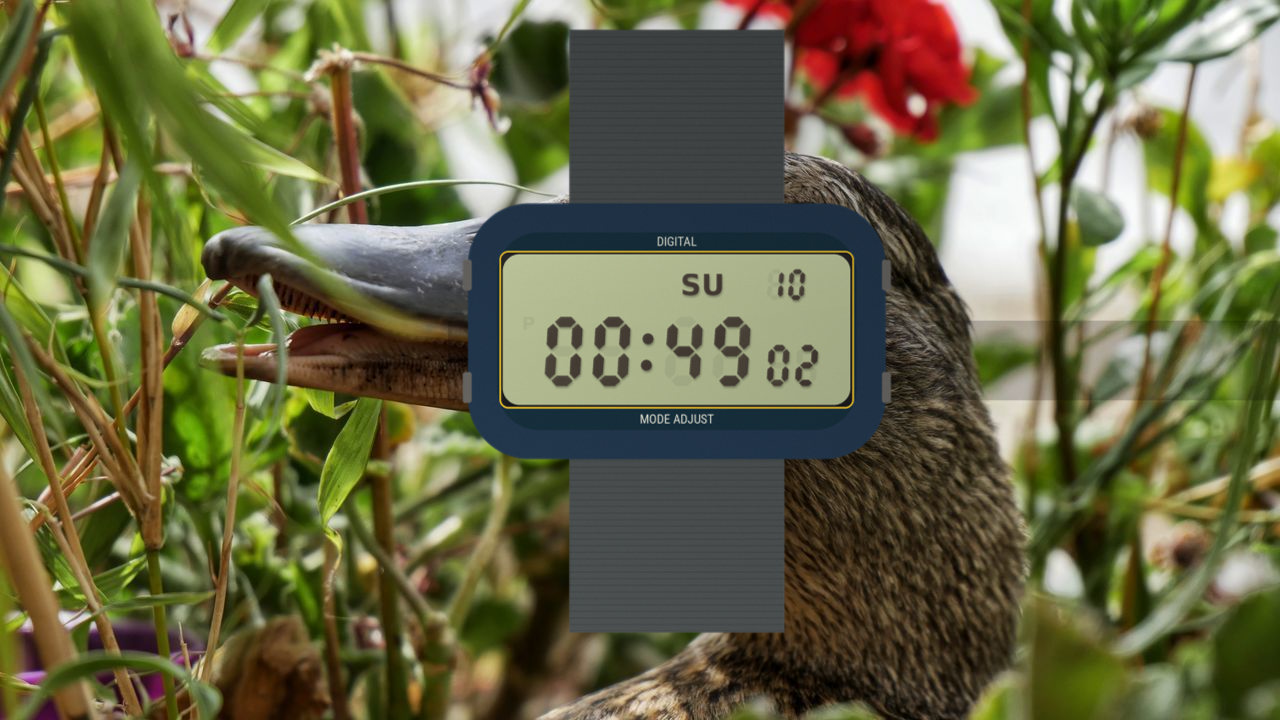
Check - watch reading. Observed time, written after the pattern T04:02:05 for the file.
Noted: T00:49:02
